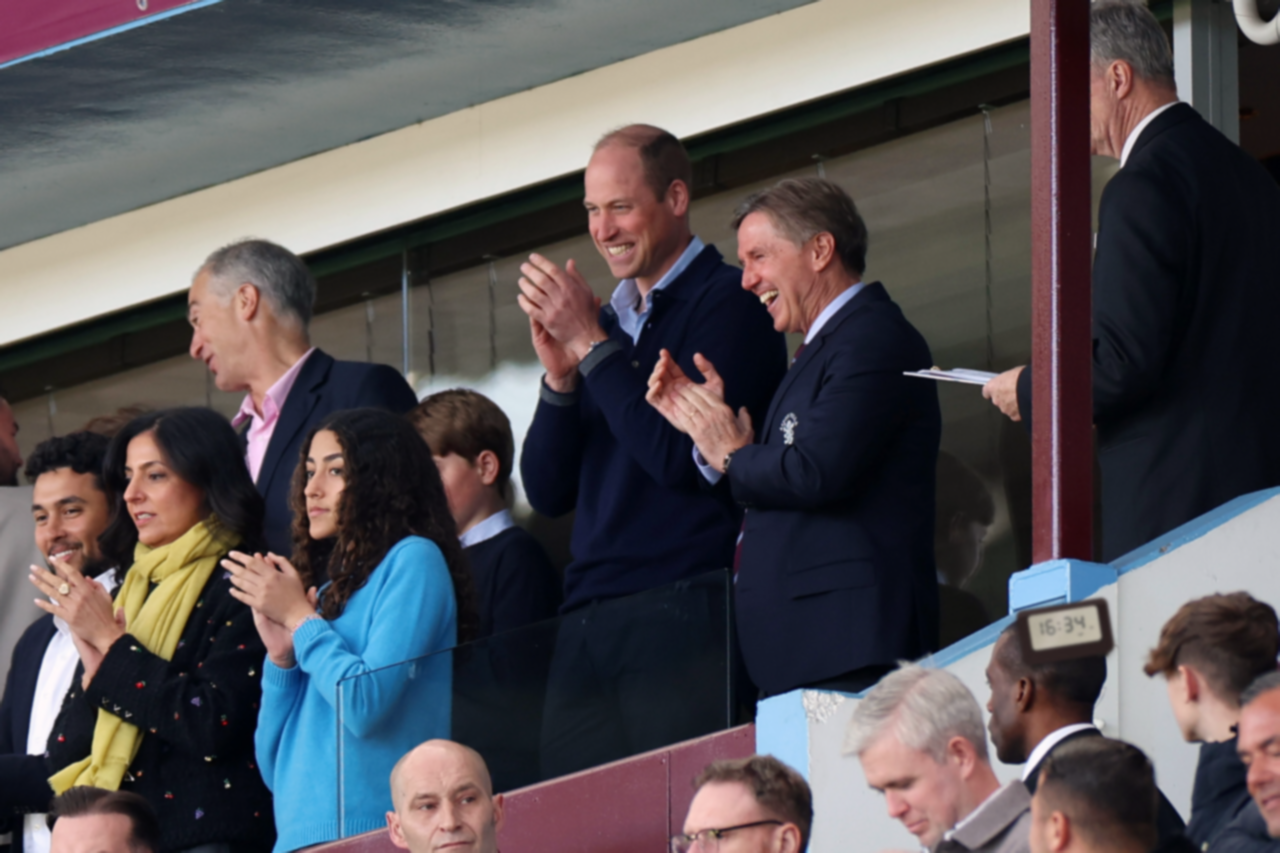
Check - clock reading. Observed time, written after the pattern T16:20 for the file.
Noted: T16:34
